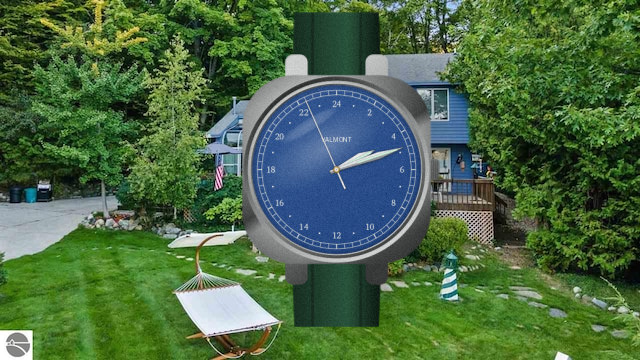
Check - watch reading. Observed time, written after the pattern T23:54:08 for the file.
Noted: T04:11:56
